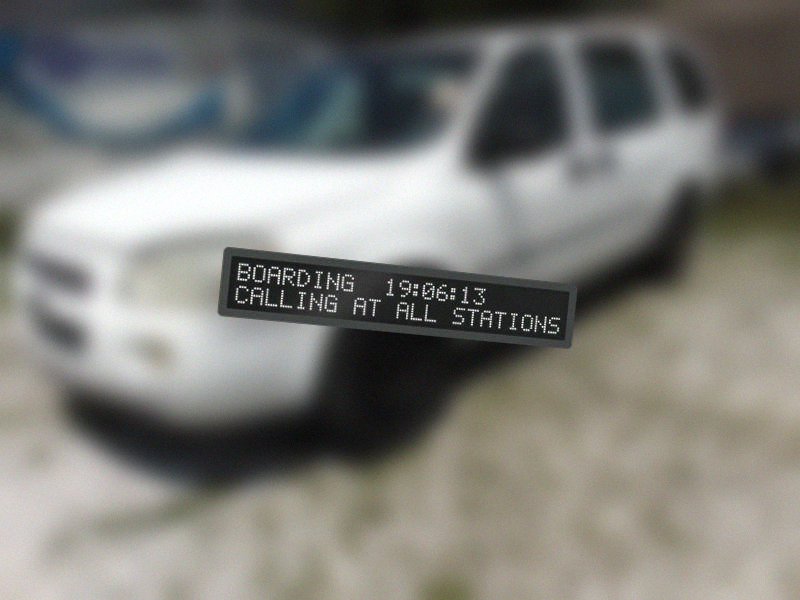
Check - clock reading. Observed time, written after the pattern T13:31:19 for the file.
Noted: T19:06:13
